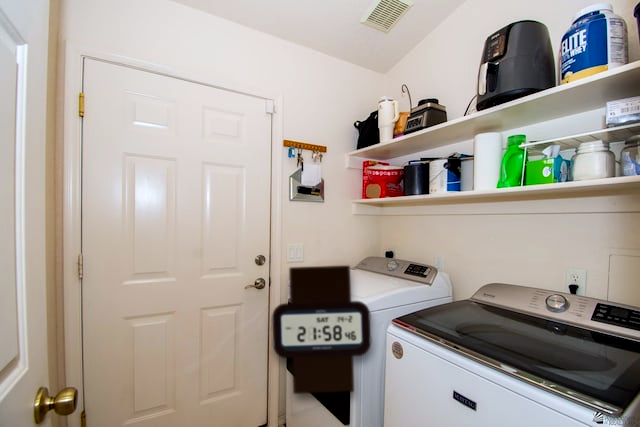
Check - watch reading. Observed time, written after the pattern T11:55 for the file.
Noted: T21:58
